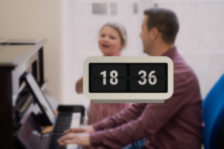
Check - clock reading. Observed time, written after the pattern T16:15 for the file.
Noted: T18:36
